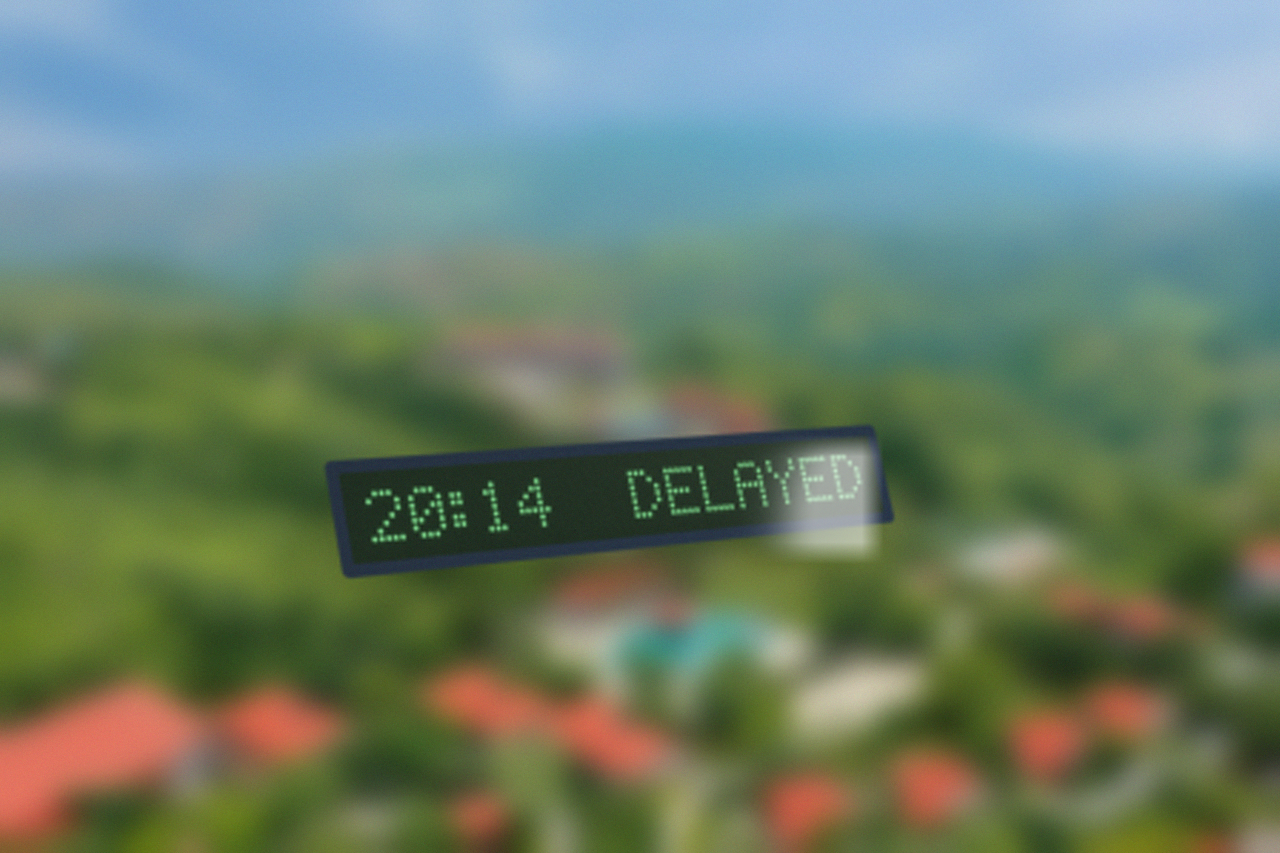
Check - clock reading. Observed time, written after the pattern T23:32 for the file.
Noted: T20:14
